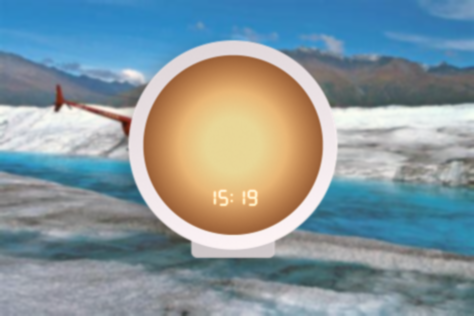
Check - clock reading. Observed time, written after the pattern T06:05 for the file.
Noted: T15:19
